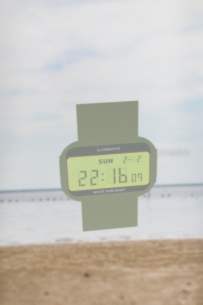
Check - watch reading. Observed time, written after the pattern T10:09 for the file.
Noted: T22:16
